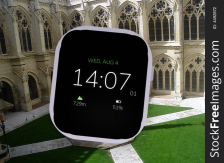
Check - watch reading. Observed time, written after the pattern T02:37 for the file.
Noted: T14:07
